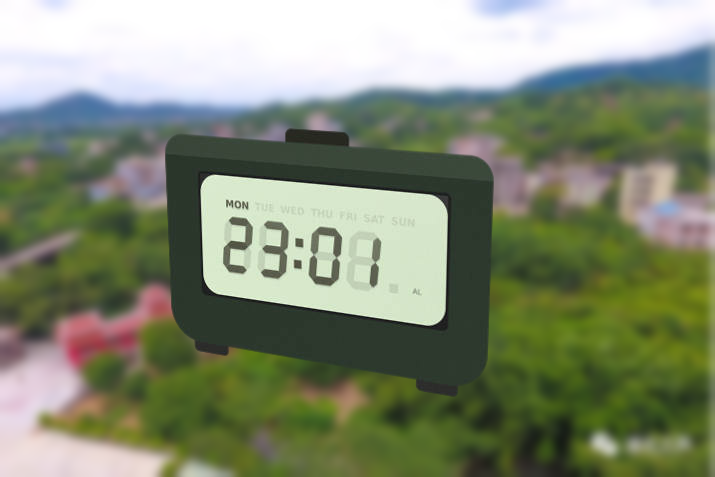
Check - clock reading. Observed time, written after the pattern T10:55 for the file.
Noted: T23:01
